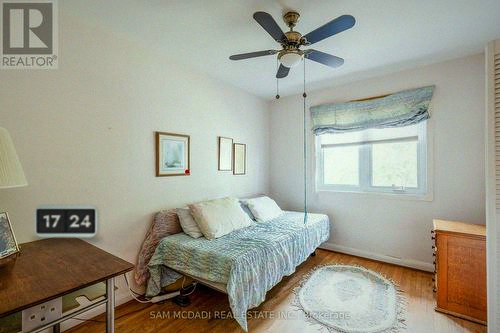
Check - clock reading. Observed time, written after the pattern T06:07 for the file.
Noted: T17:24
